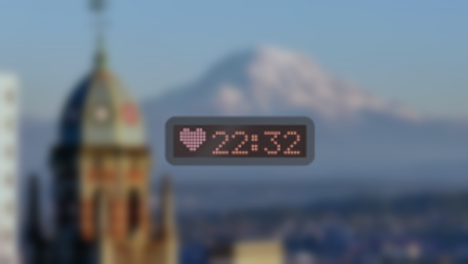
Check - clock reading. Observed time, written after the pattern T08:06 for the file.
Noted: T22:32
